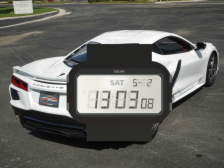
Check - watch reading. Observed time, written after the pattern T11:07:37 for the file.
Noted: T13:03:08
